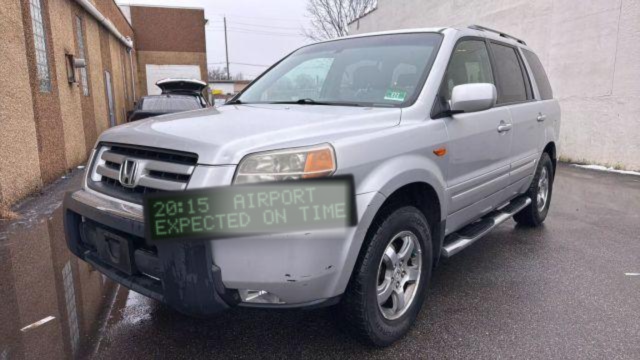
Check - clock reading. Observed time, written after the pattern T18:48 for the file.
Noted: T20:15
